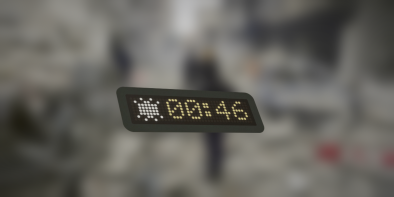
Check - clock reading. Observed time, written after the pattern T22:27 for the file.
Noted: T00:46
